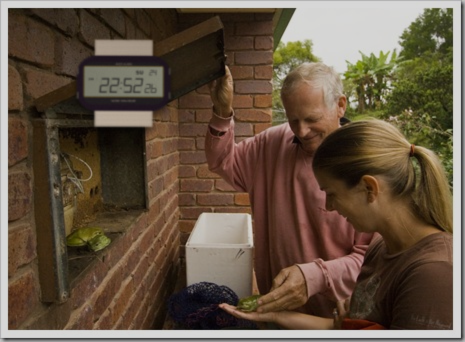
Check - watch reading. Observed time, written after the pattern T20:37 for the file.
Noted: T22:52
